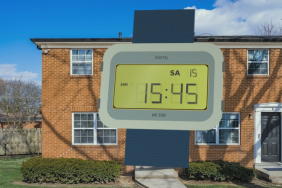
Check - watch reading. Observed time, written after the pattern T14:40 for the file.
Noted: T15:45
